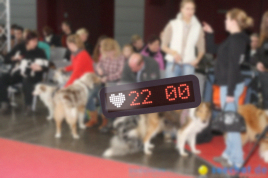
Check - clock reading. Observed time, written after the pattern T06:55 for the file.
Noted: T22:00
